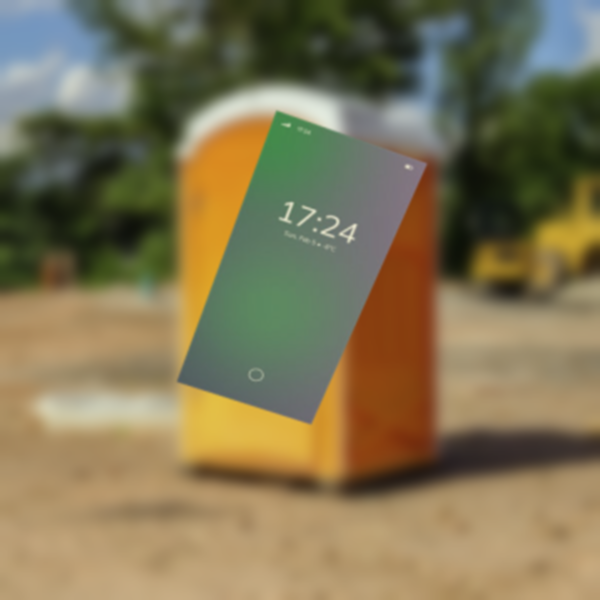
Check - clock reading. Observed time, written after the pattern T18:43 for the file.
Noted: T17:24
